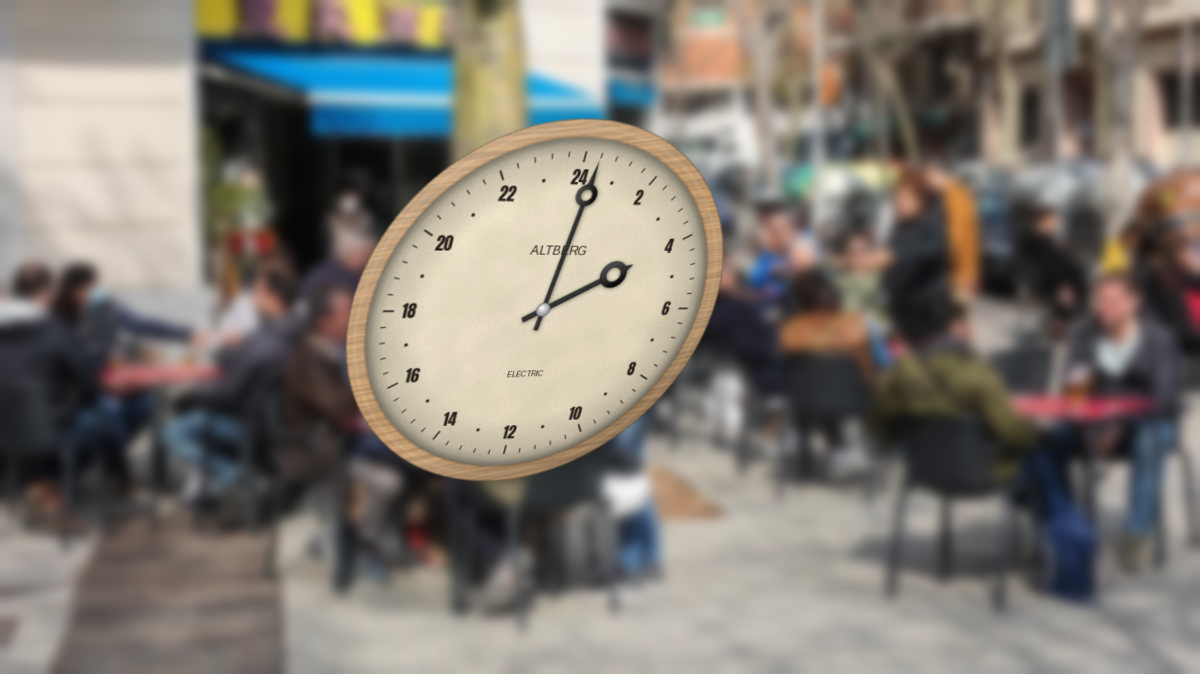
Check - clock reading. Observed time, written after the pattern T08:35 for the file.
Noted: T04:01
